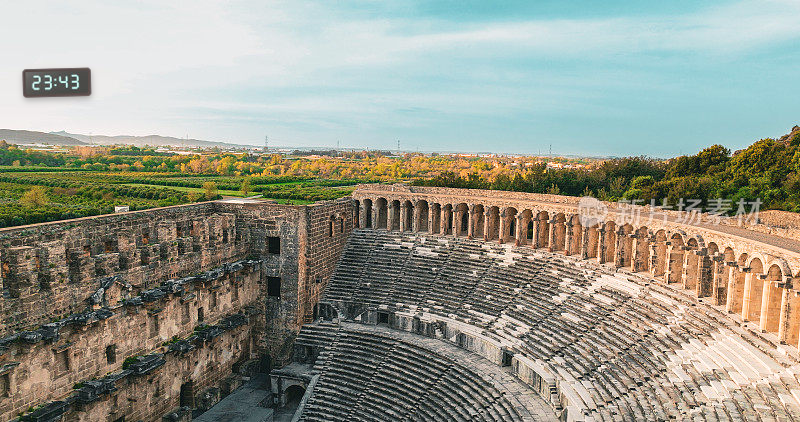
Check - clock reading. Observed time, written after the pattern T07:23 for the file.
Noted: T23:43
